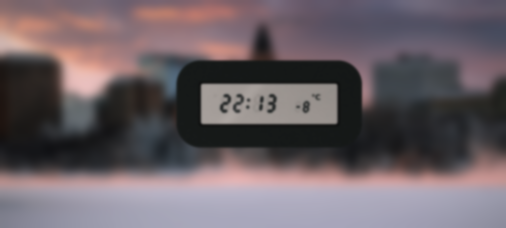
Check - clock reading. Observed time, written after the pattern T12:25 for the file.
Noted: T22:13
